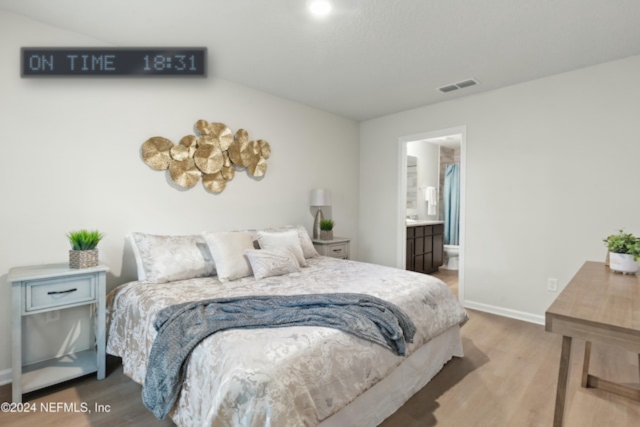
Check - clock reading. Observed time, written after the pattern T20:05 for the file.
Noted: T18:31
